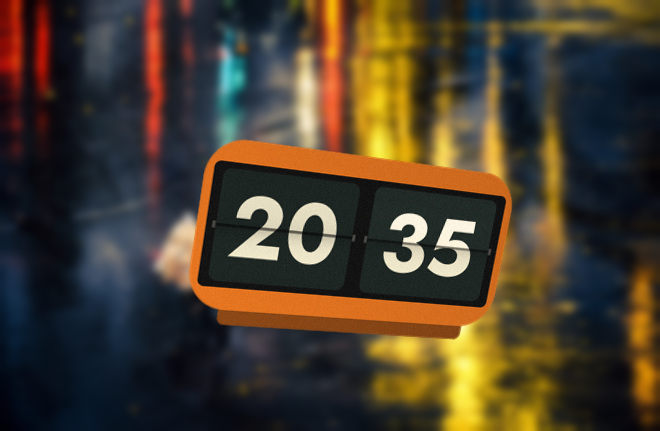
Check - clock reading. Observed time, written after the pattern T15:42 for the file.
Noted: T20:35
